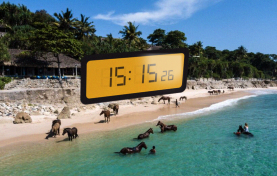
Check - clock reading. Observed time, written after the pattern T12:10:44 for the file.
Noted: T15:15:26
